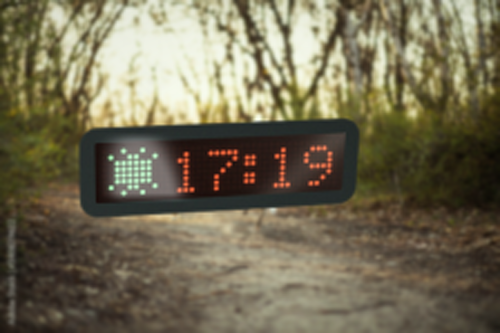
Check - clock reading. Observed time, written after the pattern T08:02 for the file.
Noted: T17:19
